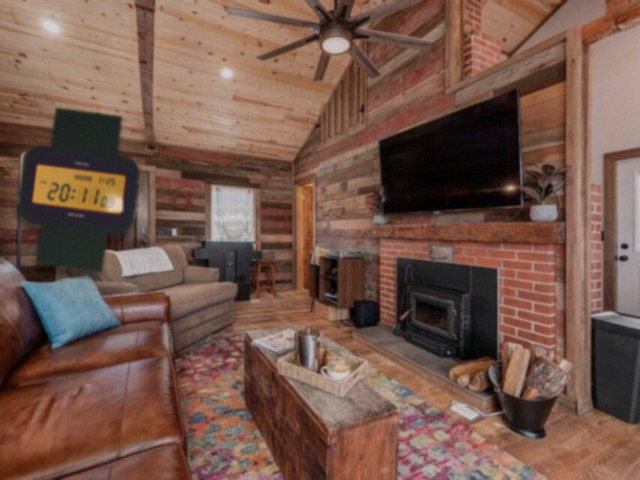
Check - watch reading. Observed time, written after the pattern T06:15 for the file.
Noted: T20:11
